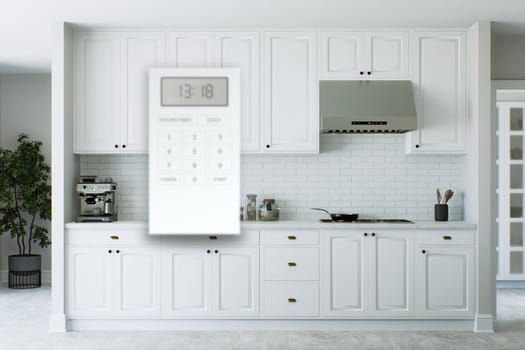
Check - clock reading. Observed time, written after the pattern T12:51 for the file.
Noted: T13:18
